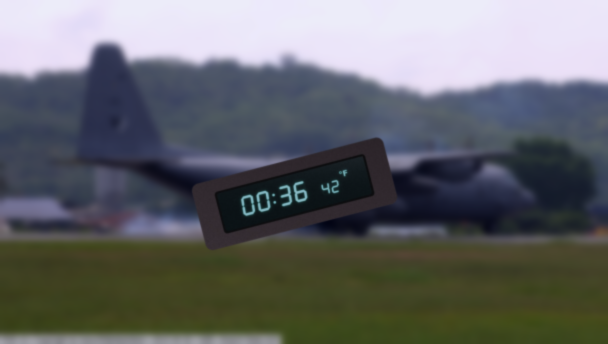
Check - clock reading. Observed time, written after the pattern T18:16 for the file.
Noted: T00:36
